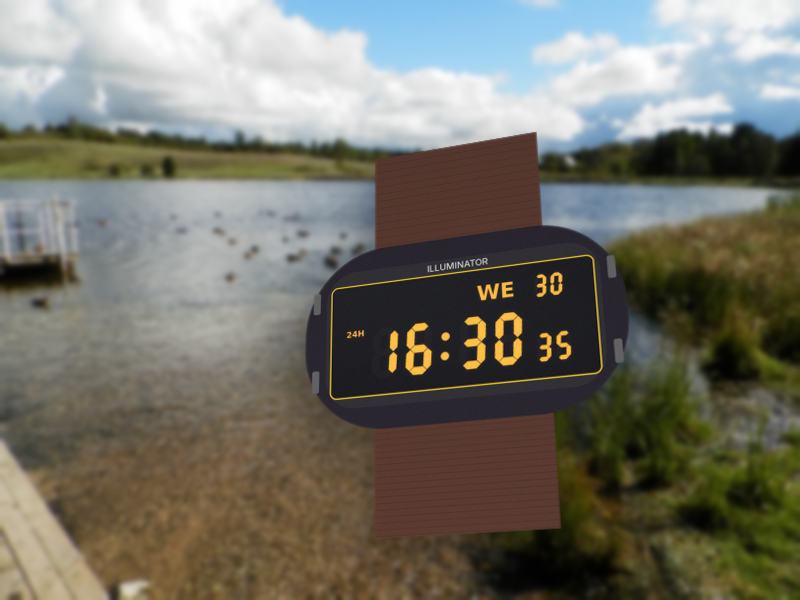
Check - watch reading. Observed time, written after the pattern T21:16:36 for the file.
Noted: T16:30:35
